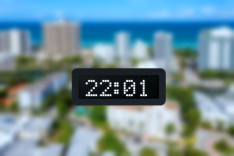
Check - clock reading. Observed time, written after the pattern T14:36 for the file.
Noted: T22:01
